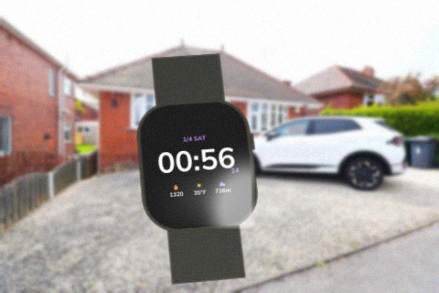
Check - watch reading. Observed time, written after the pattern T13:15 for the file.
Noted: T00:56
